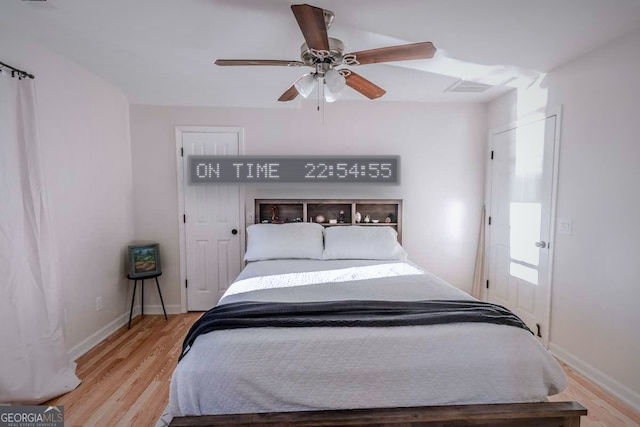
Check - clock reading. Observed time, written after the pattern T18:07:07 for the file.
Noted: T22:54:55
